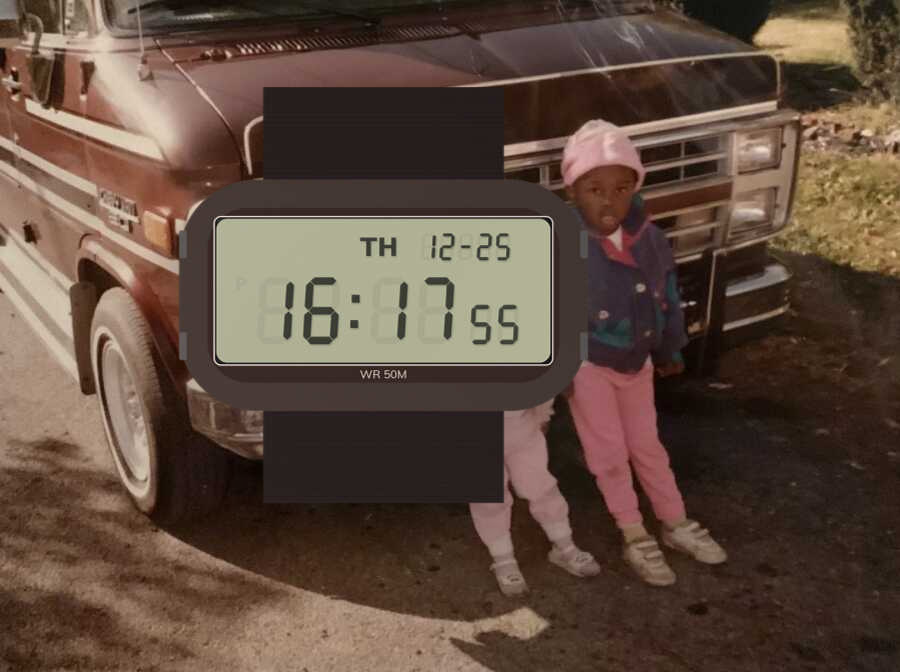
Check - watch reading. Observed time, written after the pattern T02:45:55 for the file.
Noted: T16:17:55
